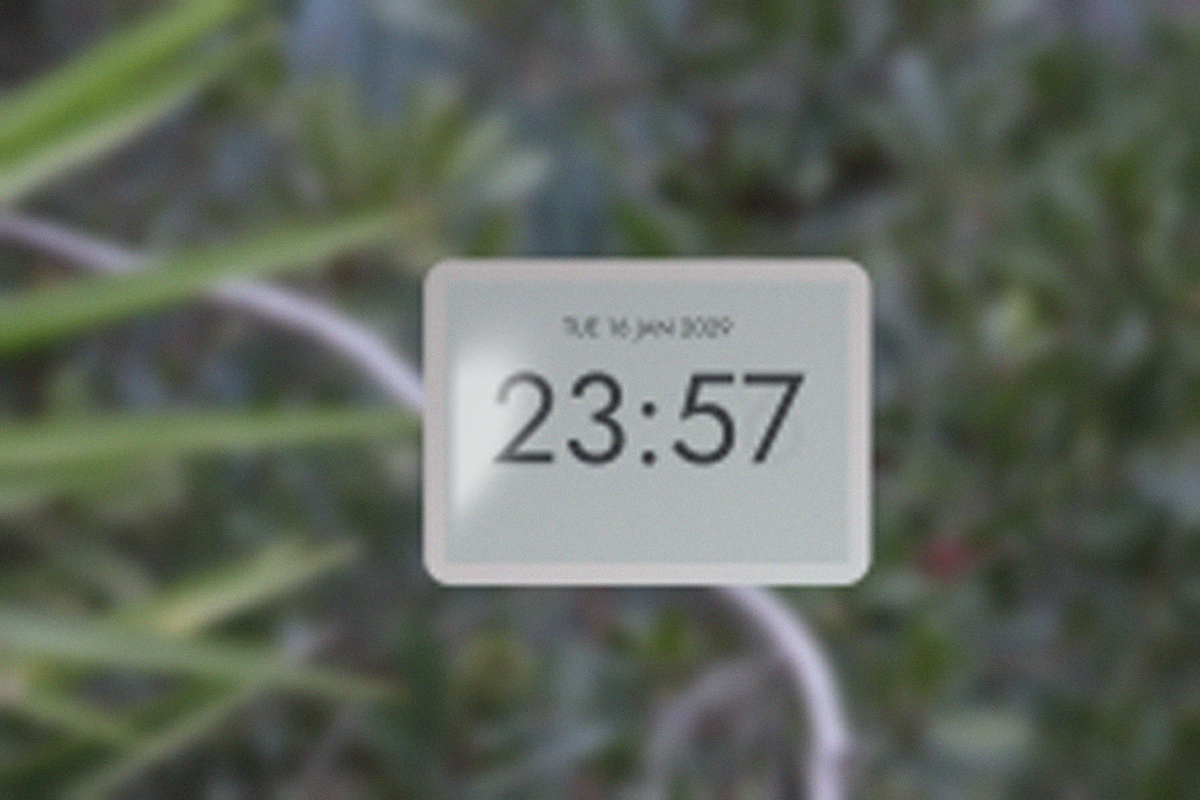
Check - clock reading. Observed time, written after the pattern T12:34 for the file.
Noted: T23:57
